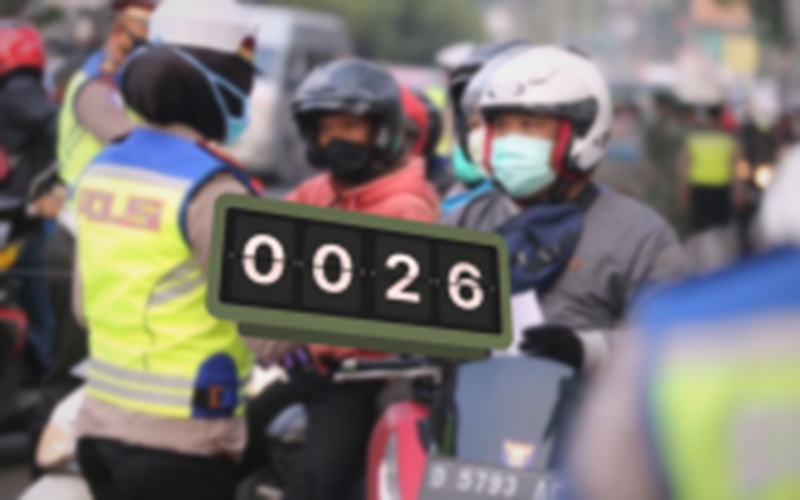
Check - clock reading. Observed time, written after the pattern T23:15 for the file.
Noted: T00:26
